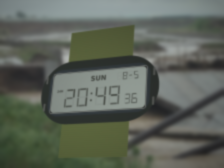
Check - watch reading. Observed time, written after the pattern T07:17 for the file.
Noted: T20:49
